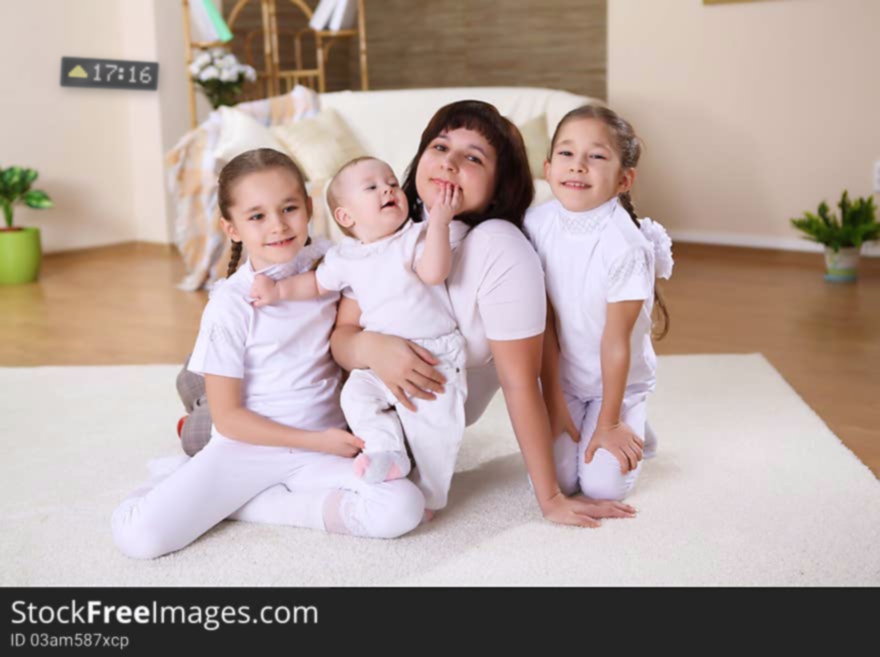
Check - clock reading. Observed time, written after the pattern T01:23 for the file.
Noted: T17:16
